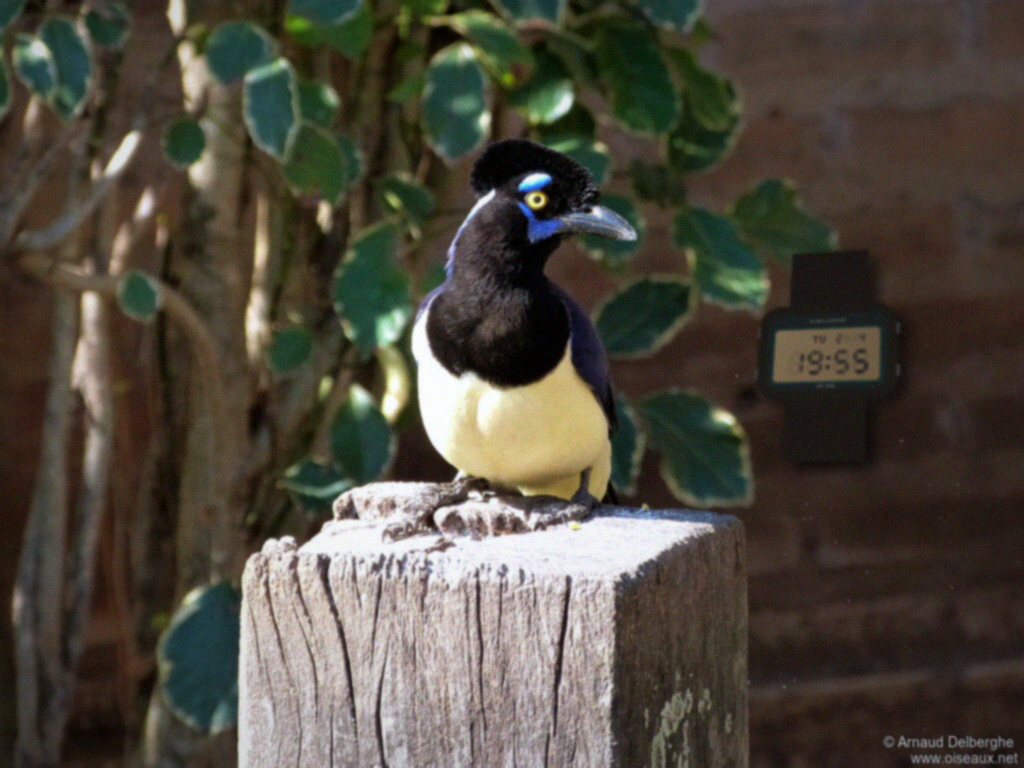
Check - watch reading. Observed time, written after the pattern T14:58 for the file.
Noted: T19:55
